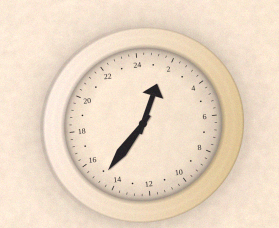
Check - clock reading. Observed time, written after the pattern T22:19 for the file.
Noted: T01:37
